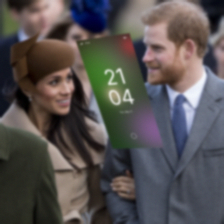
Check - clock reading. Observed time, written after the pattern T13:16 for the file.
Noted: T21:04
